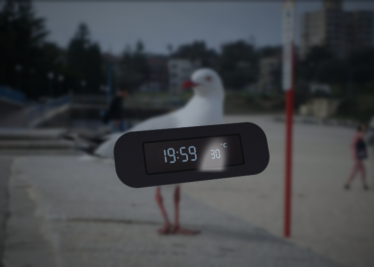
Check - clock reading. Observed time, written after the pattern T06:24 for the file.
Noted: T19:59
